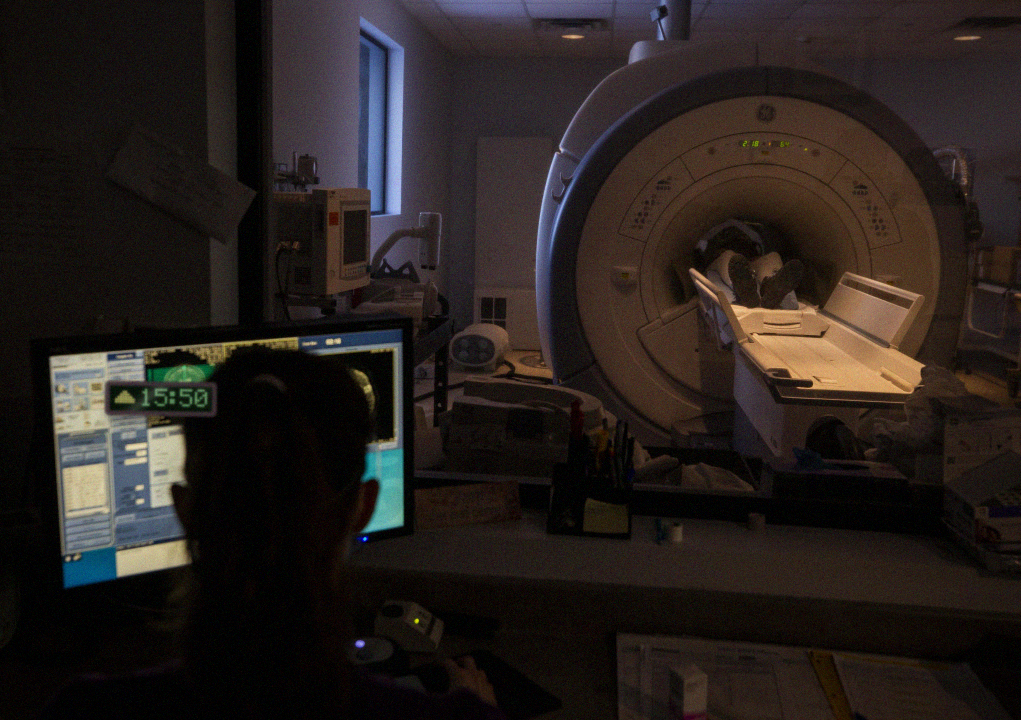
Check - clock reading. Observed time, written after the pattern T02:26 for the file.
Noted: T15:50
